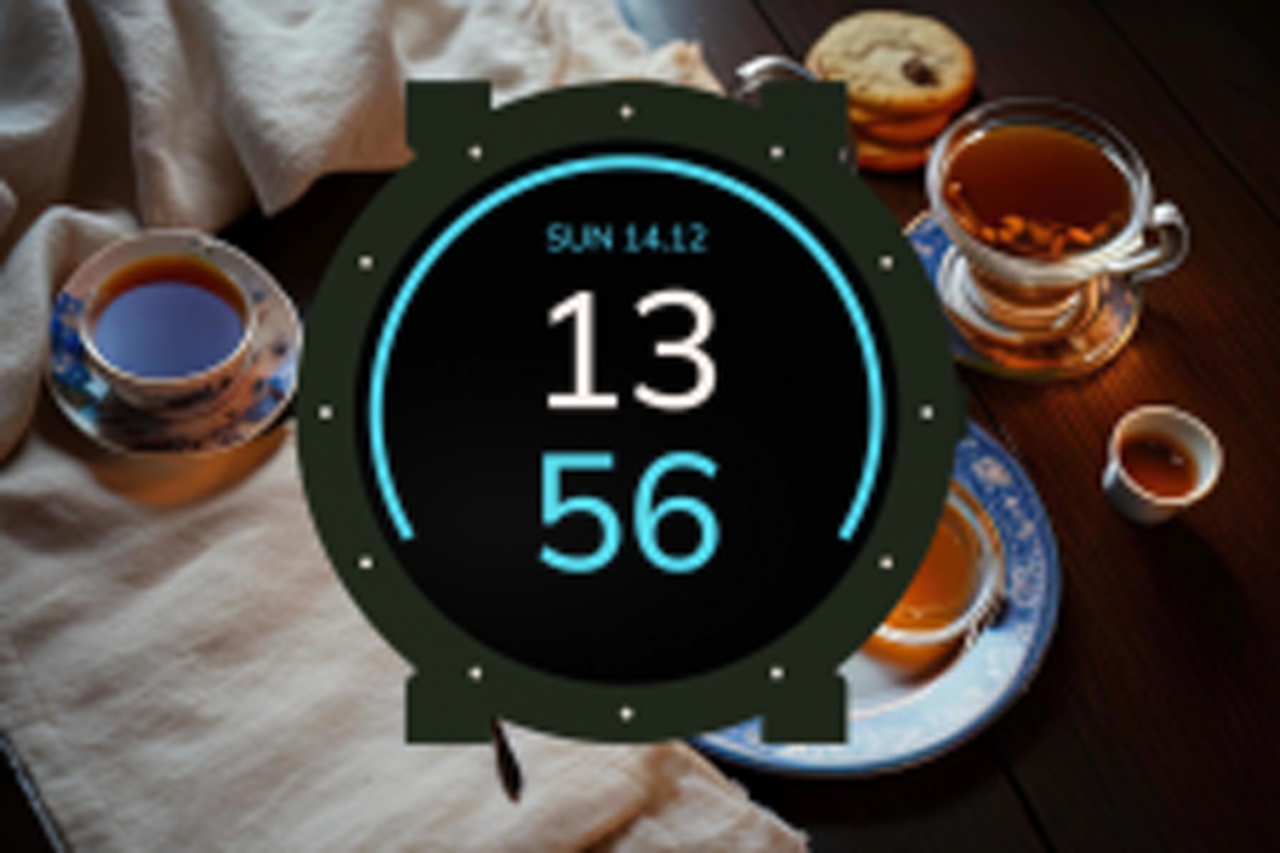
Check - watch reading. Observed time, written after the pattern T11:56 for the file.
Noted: T13:56
